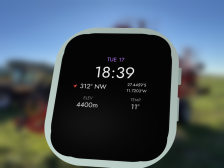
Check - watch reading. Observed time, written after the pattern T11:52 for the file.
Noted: T18:39
